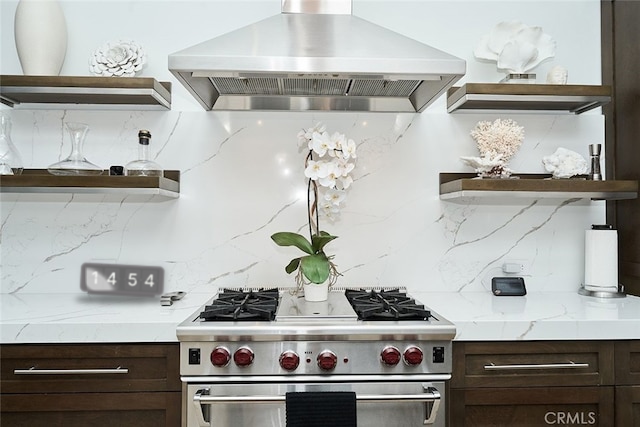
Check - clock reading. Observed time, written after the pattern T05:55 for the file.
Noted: T14:54
